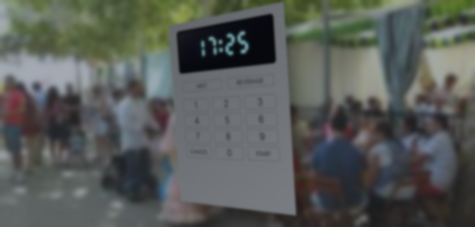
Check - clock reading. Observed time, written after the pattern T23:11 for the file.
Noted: T17:25
